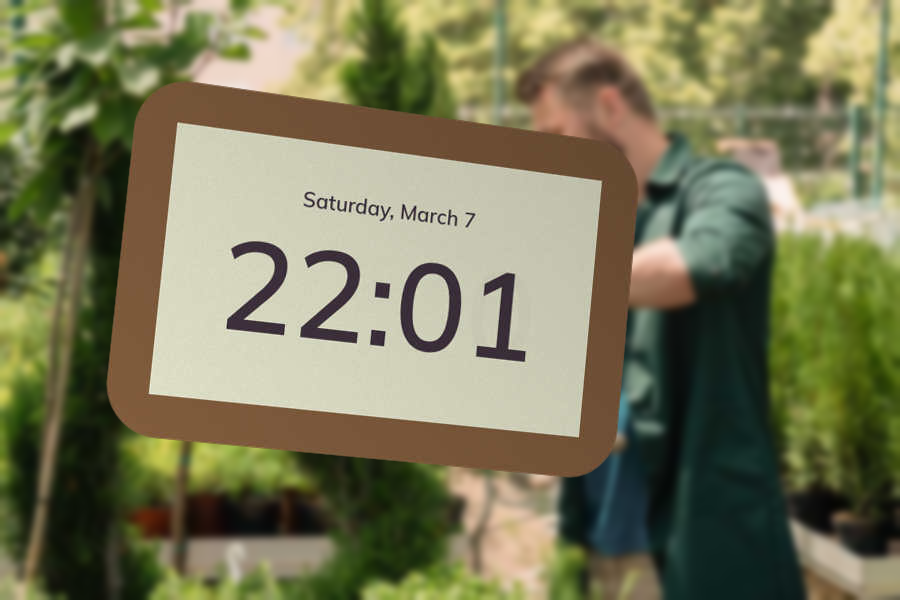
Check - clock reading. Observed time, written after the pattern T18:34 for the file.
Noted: T22:01
